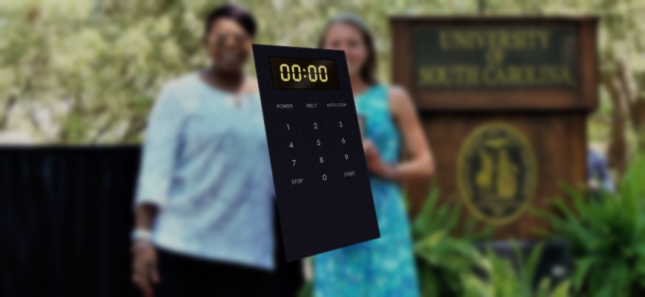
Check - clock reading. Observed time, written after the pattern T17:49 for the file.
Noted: T00:00
